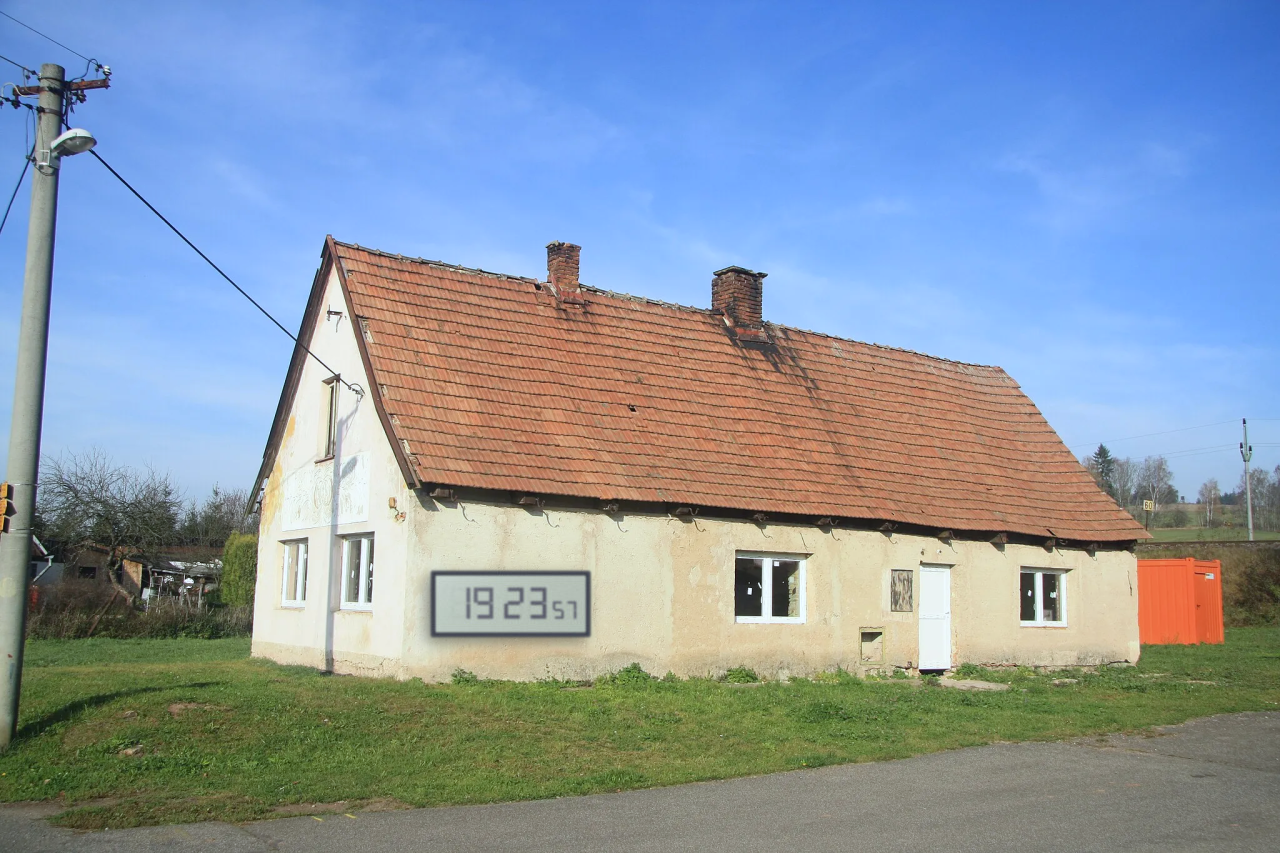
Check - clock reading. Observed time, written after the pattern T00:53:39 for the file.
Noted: T19:23:57
